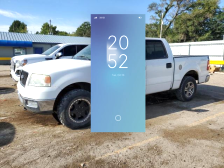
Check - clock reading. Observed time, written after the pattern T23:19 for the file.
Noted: T20:52
